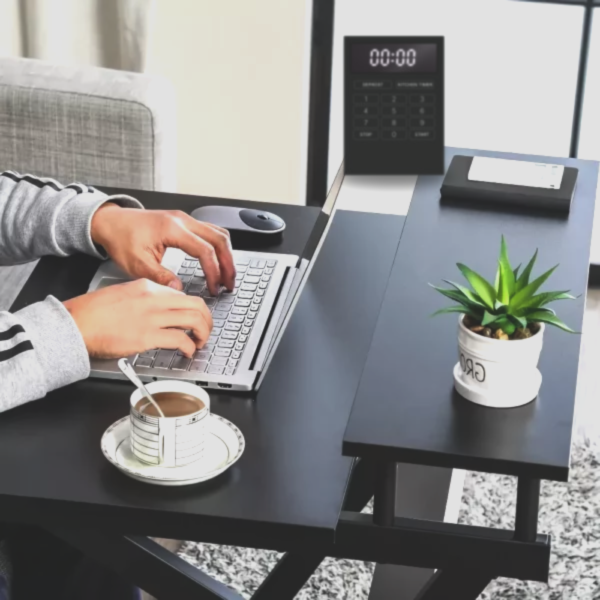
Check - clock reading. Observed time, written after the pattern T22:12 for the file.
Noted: T00:00
